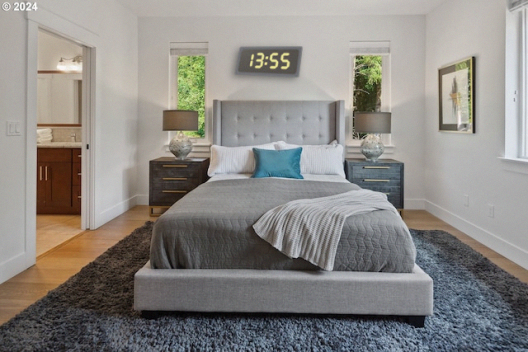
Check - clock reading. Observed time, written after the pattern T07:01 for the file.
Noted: T13:55
